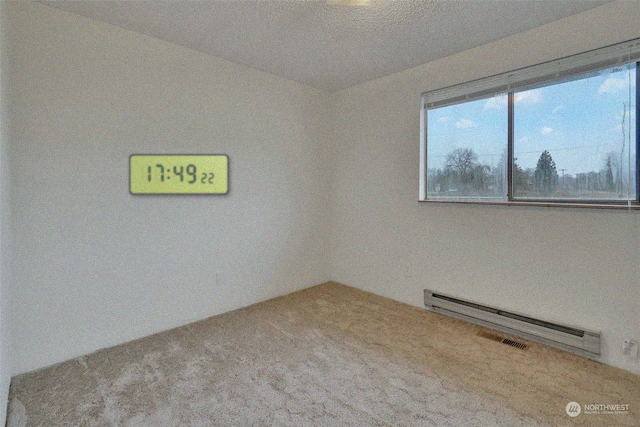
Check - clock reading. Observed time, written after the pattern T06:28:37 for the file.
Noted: T17:49:22
